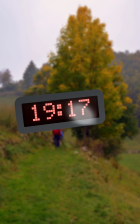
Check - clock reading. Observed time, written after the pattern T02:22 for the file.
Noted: T19:17
